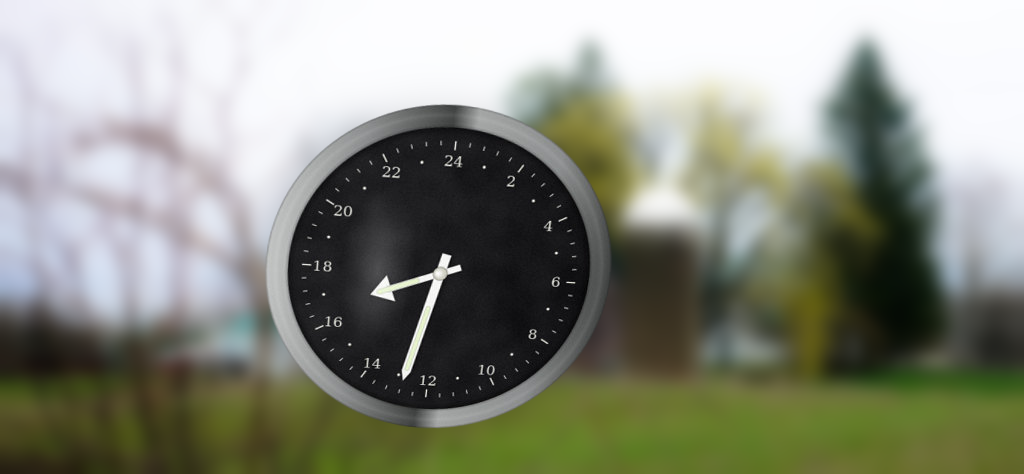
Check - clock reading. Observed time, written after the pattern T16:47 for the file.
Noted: T16:32
